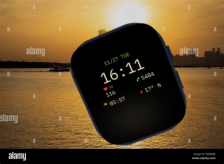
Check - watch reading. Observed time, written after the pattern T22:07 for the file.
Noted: T16:11
